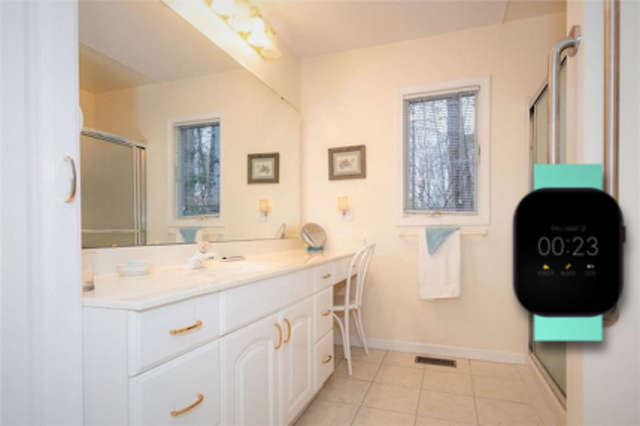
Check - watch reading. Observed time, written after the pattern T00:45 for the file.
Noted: T00:23
